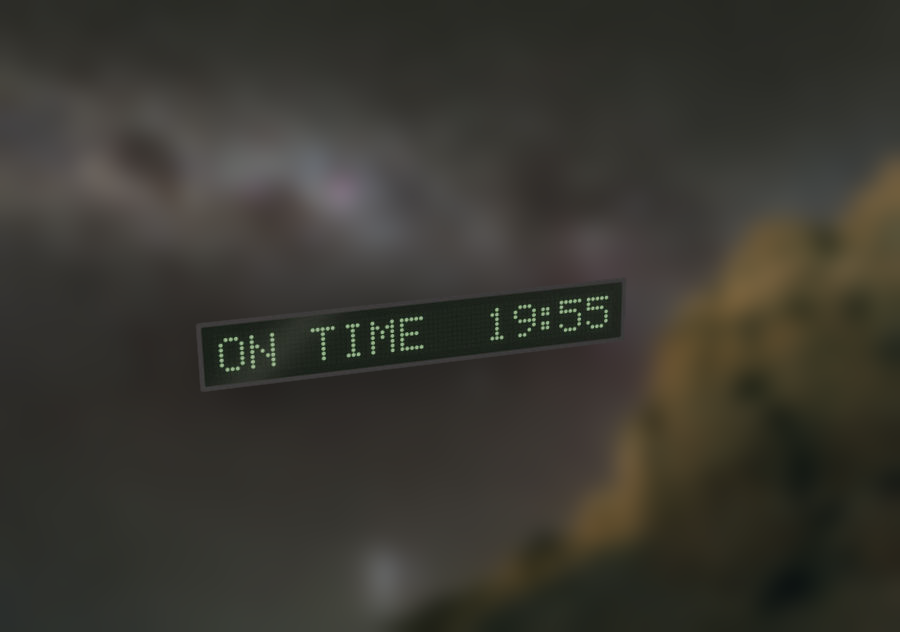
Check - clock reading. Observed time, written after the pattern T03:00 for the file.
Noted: T19:55
